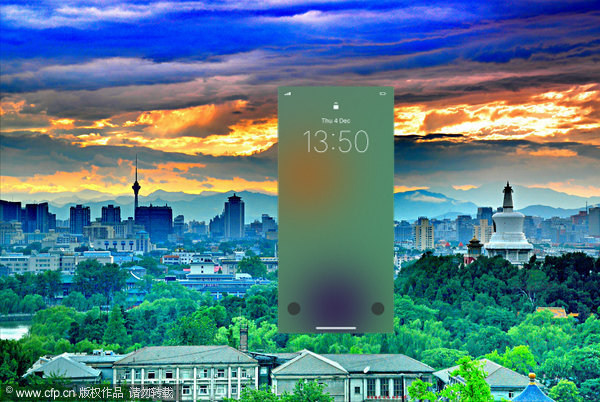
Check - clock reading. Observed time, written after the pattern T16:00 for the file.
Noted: T13:50
